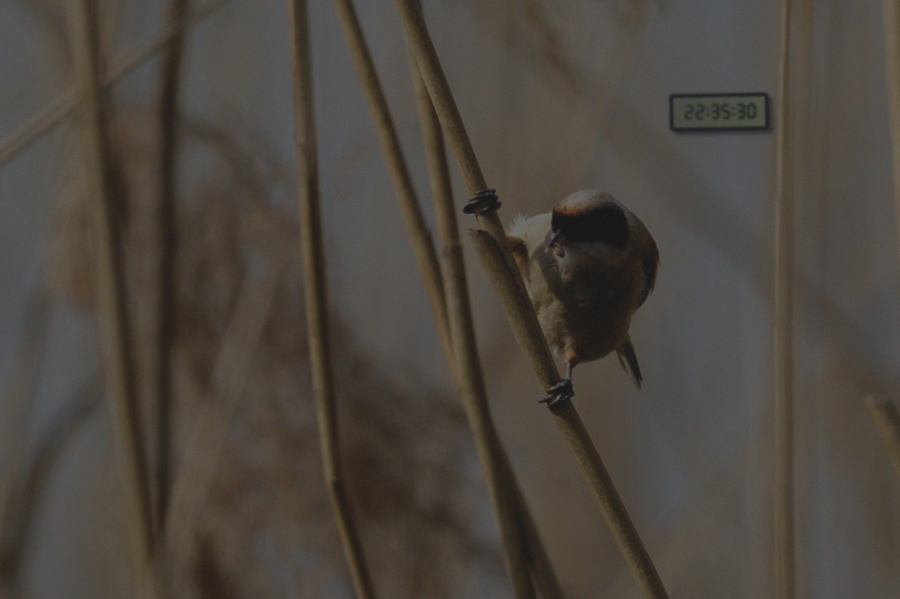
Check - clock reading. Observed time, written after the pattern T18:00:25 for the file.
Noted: T22:35:30
